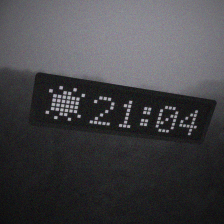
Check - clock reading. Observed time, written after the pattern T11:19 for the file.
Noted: T21:04
